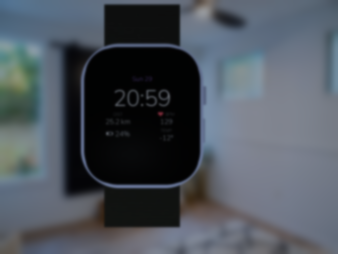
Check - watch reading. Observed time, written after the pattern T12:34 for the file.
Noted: T20:59
